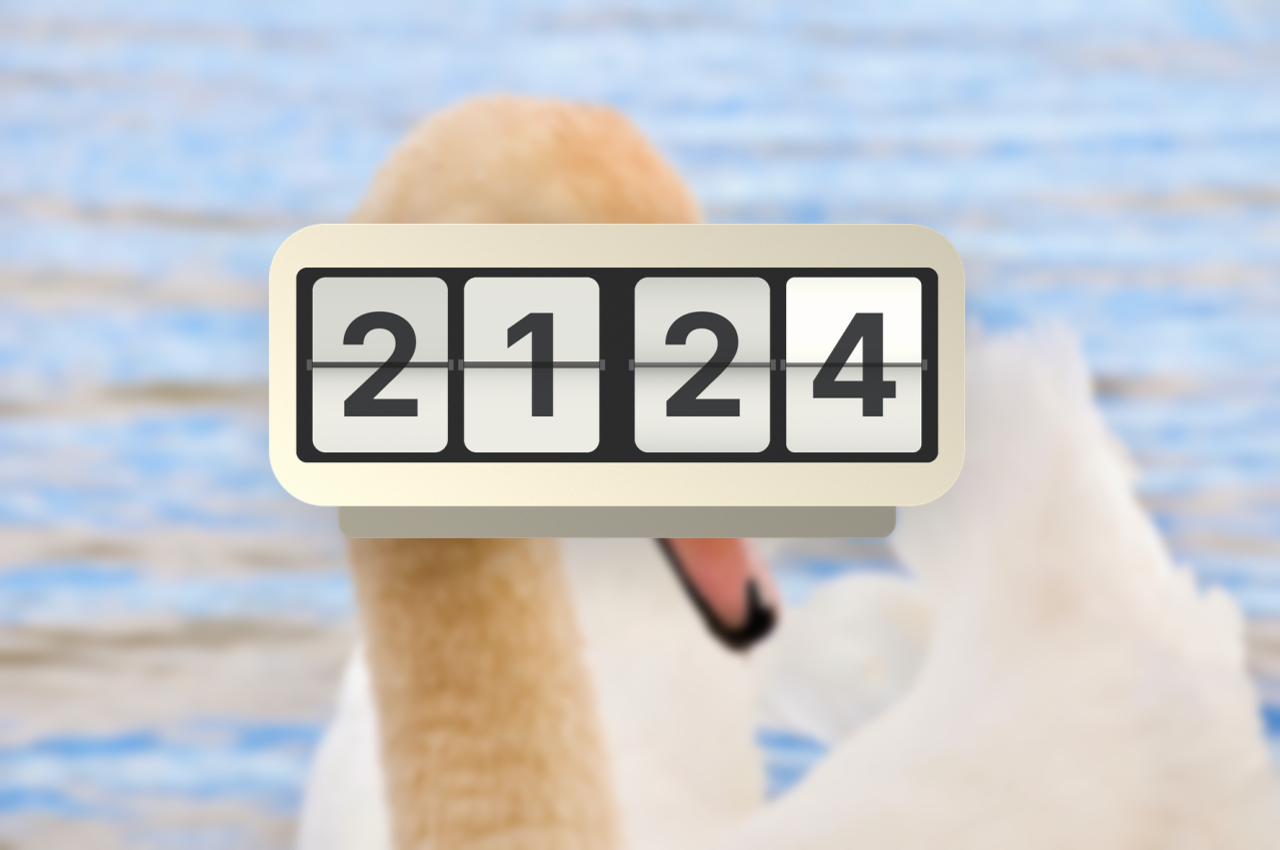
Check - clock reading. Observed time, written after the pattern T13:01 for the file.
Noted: T21:24
